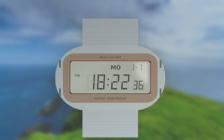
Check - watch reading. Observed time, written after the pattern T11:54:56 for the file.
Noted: T18:22:36
